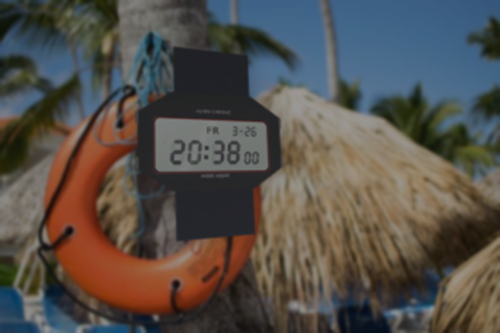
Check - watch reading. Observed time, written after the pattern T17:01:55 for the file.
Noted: T20:38:00
